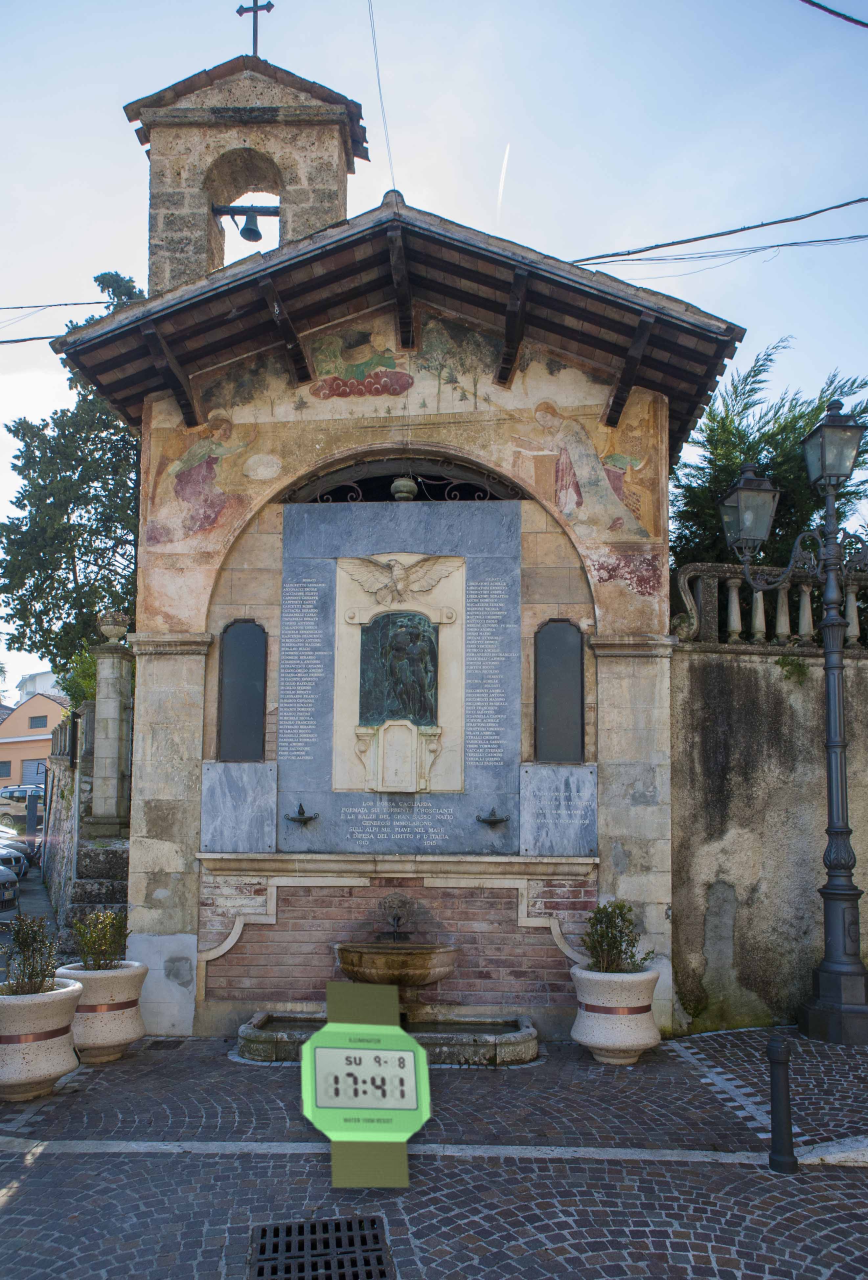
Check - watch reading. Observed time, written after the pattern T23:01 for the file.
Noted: T17:41
